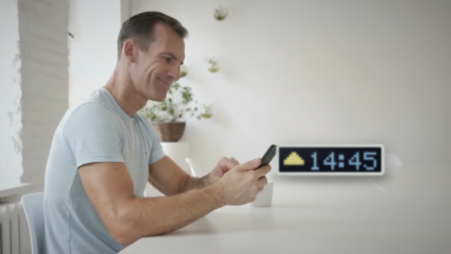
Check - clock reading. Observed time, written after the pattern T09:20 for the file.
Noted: T14:45
